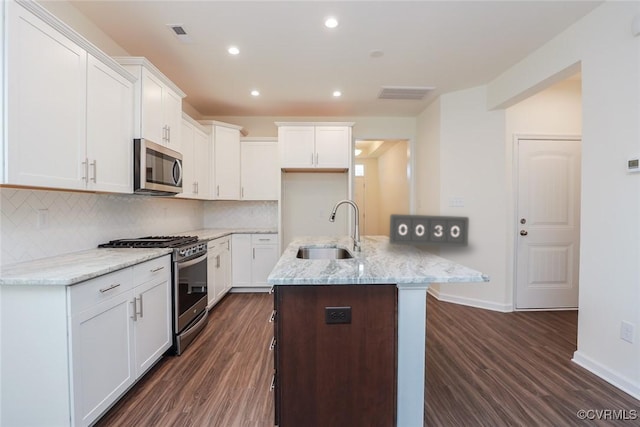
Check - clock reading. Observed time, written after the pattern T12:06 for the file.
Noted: T00:30
